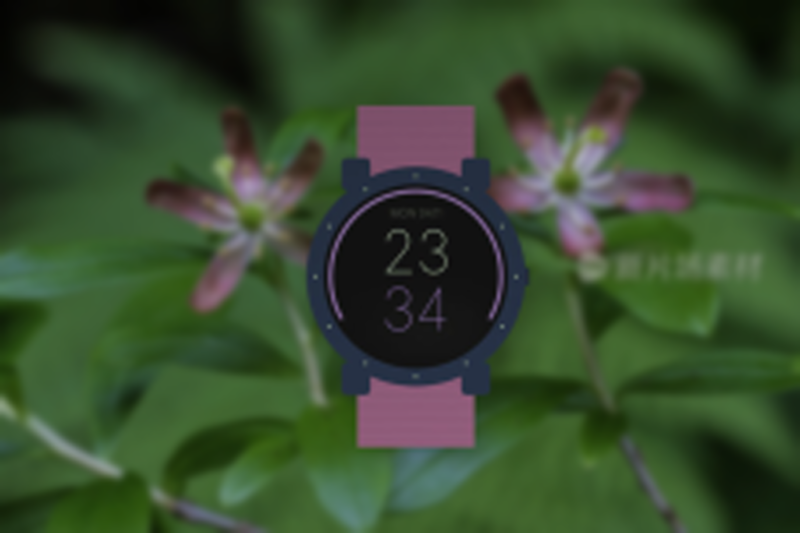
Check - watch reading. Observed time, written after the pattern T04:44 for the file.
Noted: T23:34
